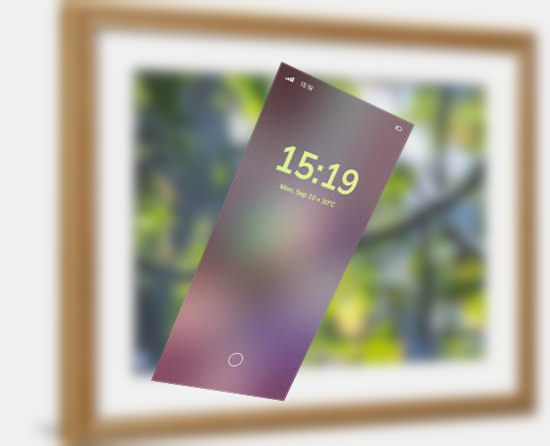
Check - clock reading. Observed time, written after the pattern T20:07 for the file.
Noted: T15:19
